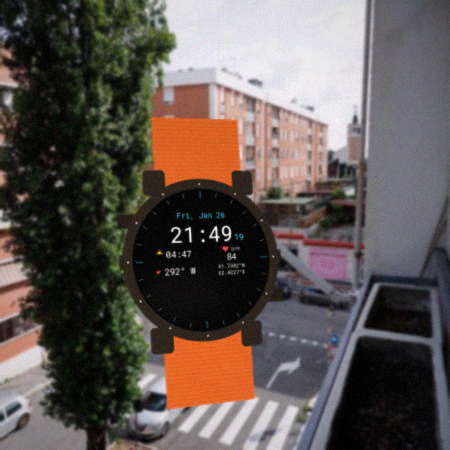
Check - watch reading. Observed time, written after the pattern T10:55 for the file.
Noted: T21:49
